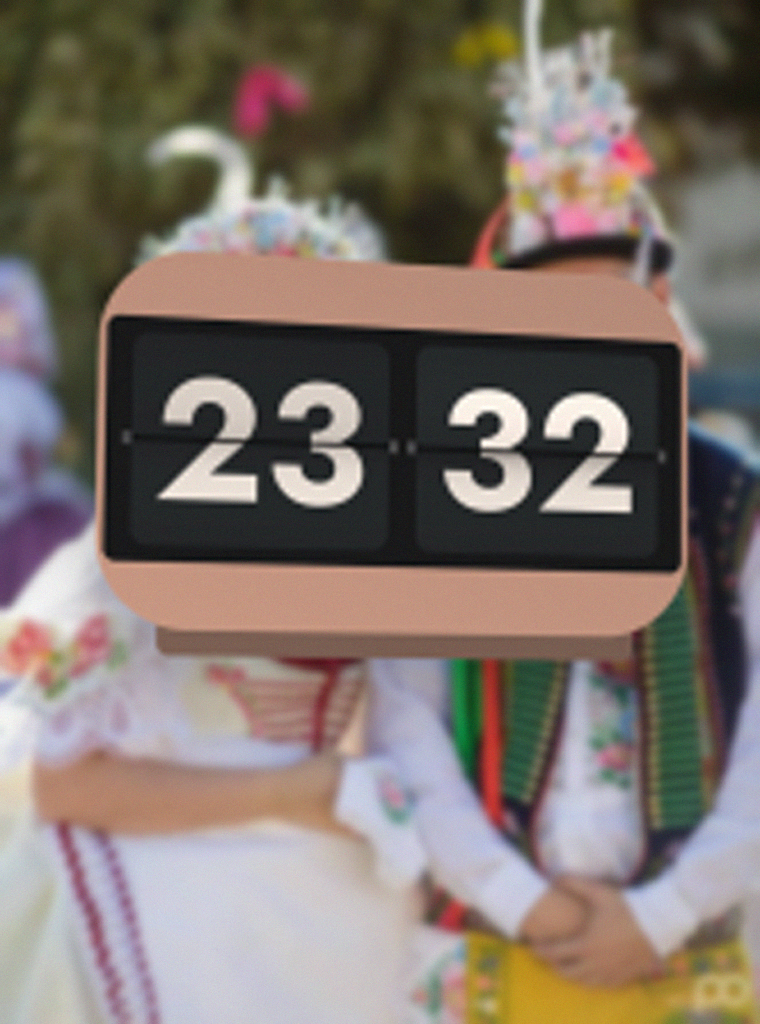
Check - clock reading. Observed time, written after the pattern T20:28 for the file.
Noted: T23:32
